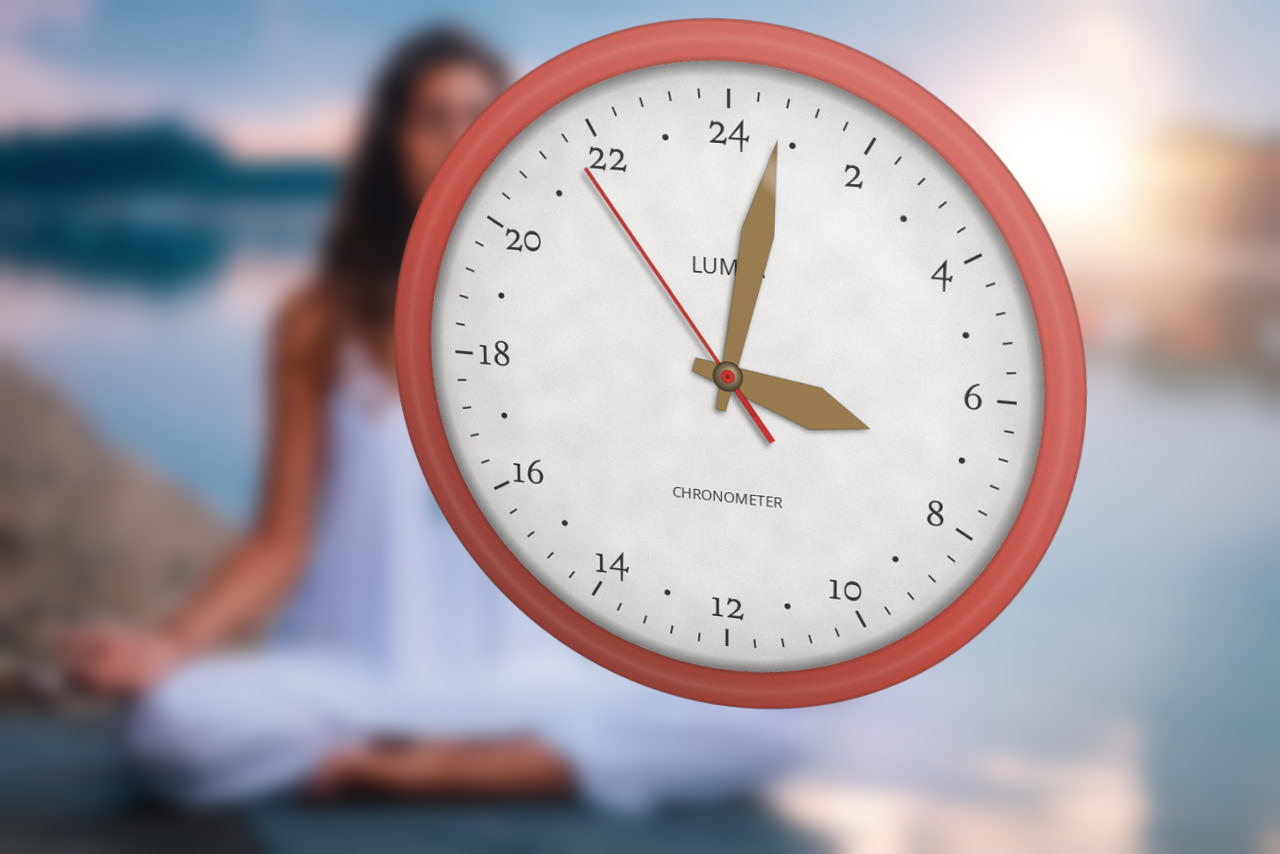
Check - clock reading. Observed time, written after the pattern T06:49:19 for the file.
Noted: T07:01:54
